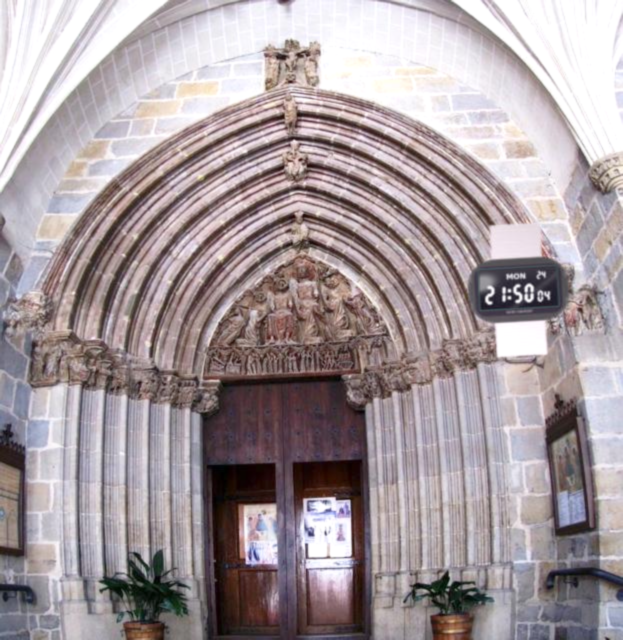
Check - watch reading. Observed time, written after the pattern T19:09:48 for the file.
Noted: T21:50:04
